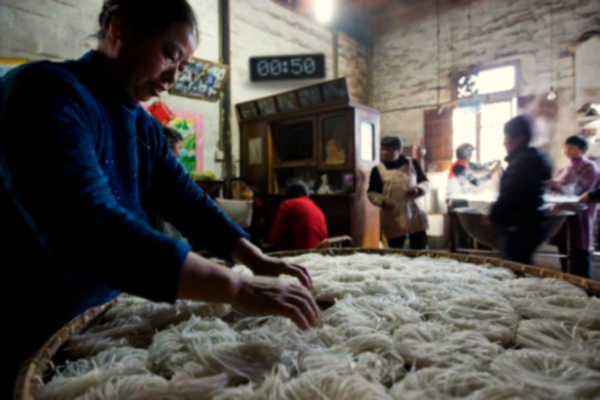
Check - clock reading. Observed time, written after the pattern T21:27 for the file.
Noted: T00:50
